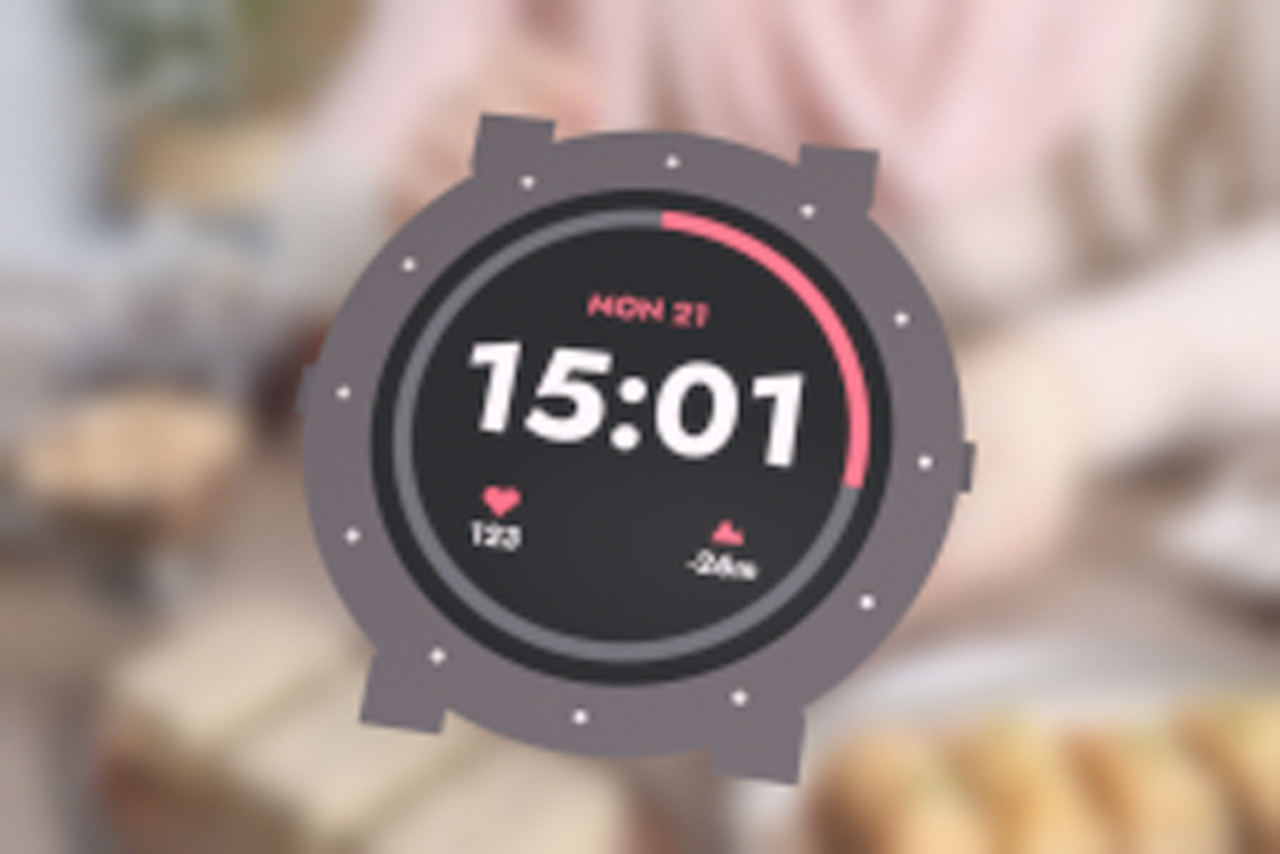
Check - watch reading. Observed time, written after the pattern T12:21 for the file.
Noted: T15:01
